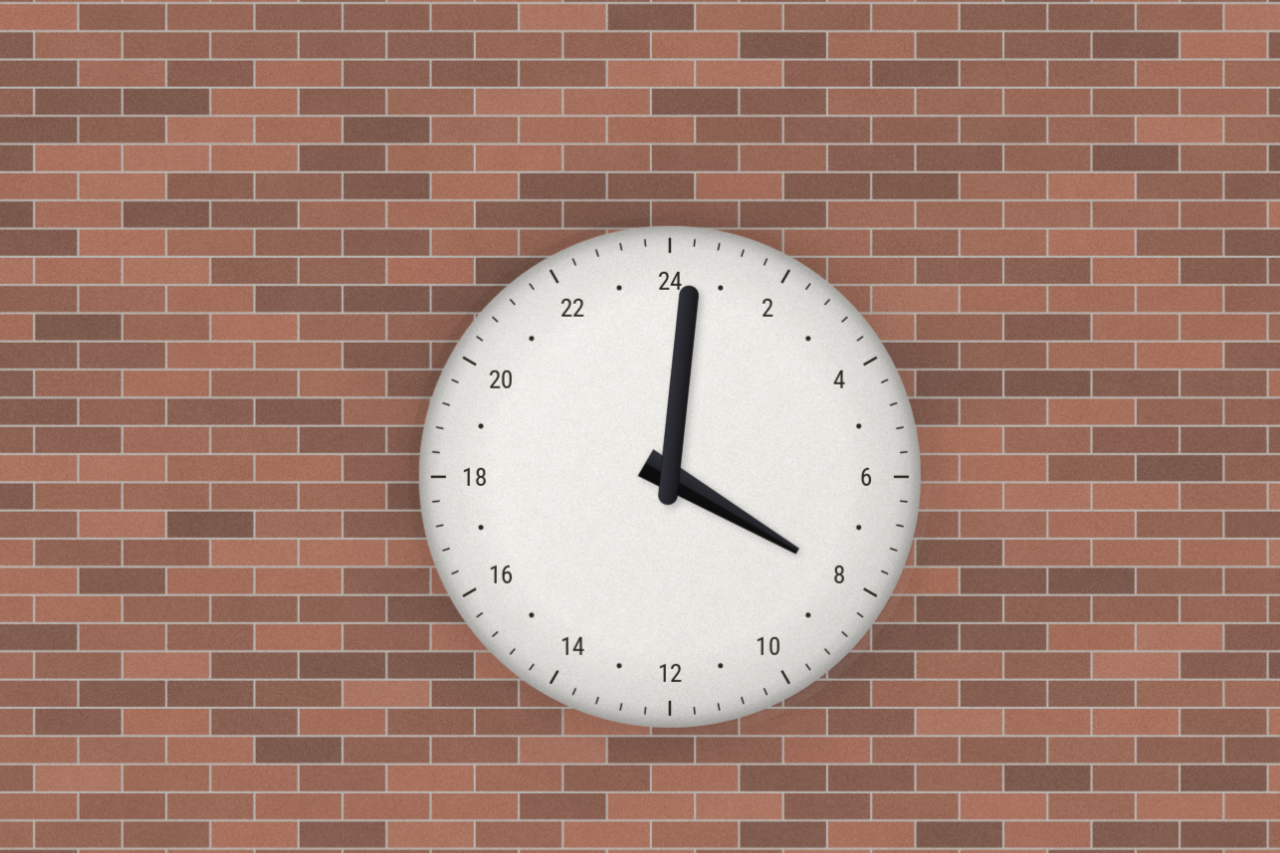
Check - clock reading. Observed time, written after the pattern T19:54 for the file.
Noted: T08:01
